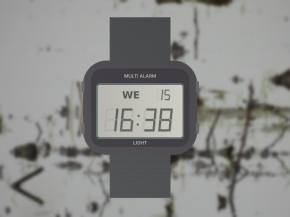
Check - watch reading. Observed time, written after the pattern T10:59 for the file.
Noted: T16:38
